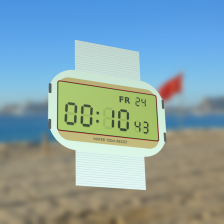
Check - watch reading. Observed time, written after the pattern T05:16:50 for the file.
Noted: T00:10:43
